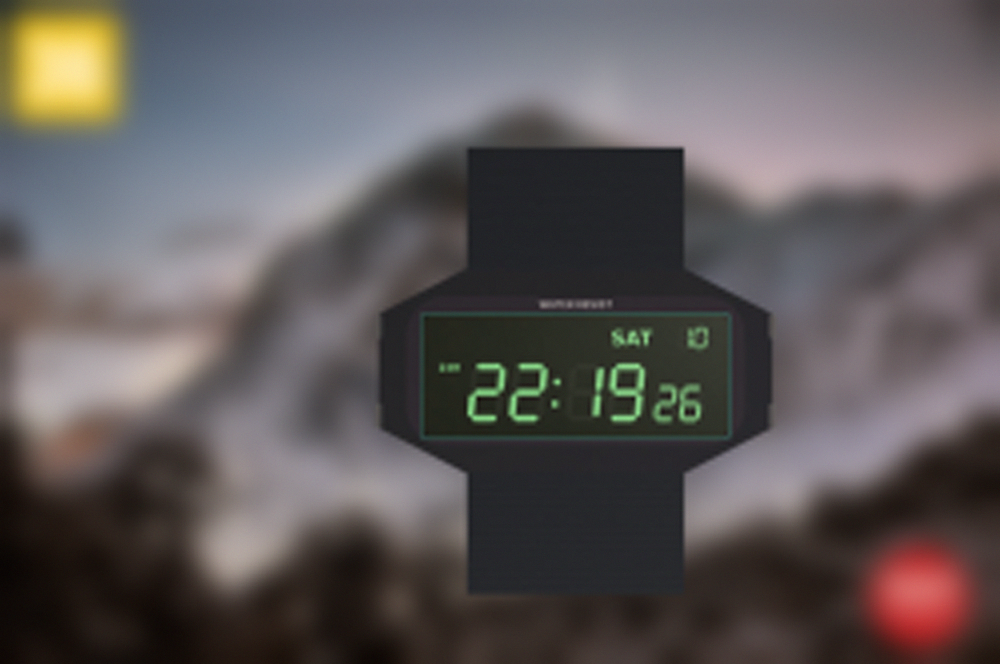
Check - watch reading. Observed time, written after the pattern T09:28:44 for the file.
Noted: T22:19:26
